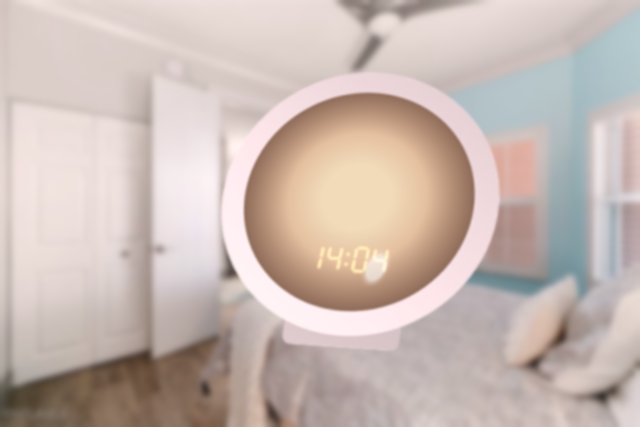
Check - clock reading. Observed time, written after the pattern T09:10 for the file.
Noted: T14:04
